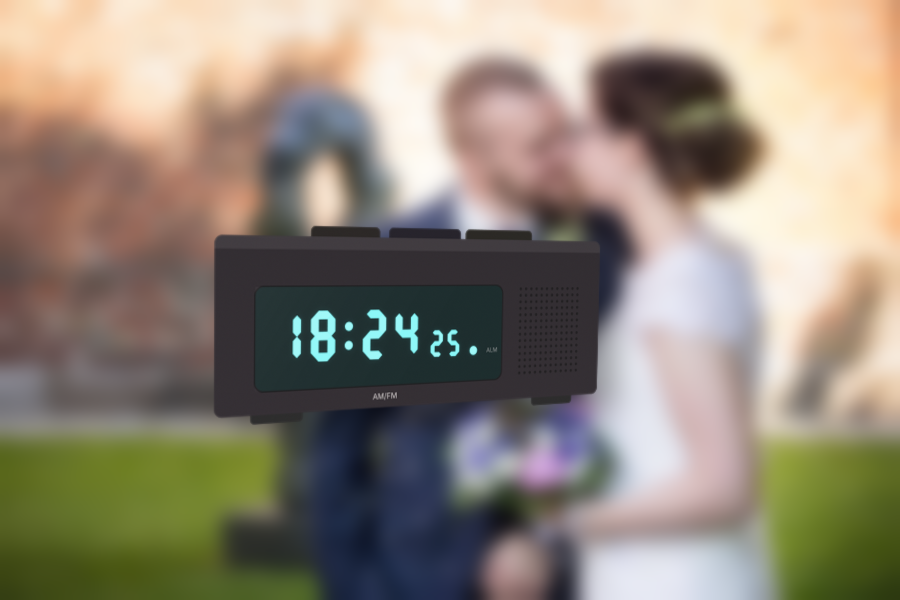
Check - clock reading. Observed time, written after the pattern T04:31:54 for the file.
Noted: T18:24:25
